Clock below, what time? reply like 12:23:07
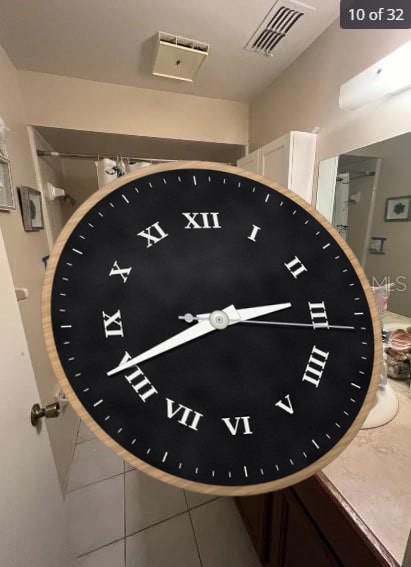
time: 2:41:16
